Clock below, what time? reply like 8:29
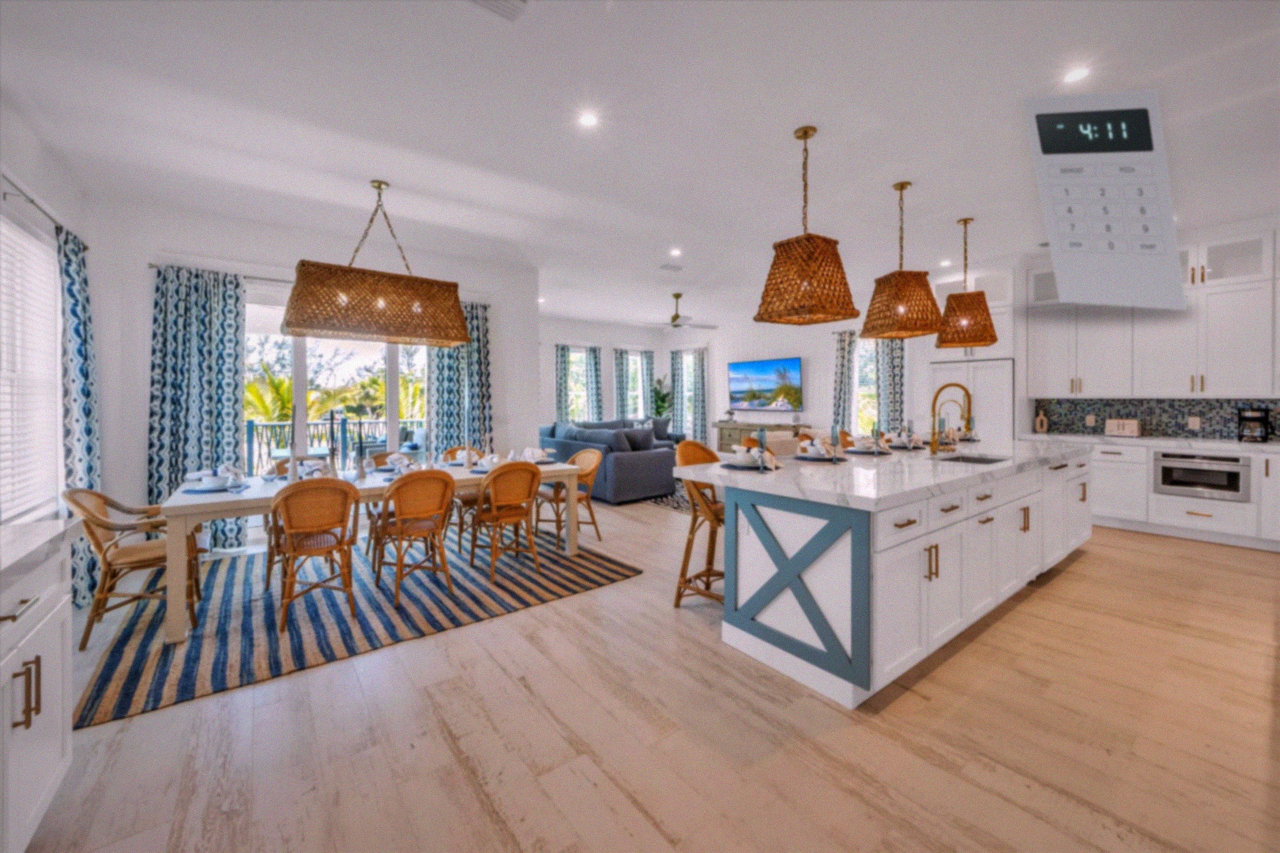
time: 4:11
